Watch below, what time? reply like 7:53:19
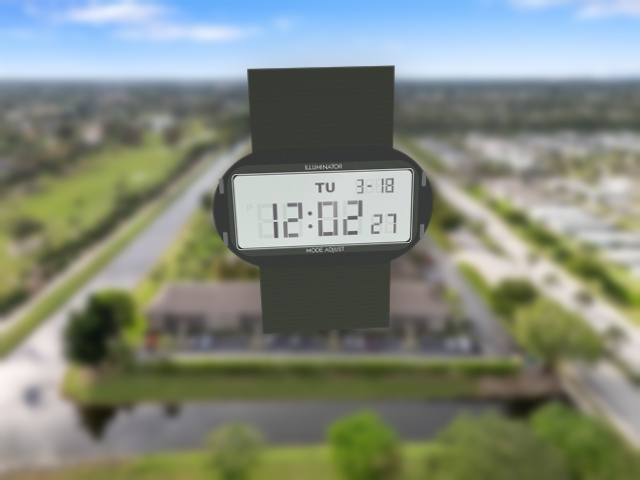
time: 12:02:27
